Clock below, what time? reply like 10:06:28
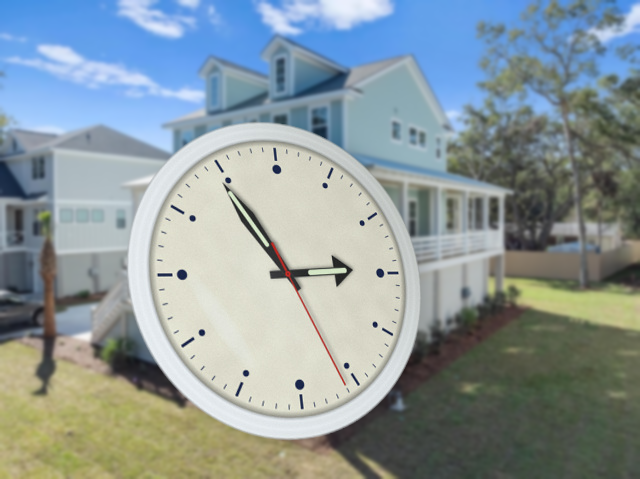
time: 2:54:26
